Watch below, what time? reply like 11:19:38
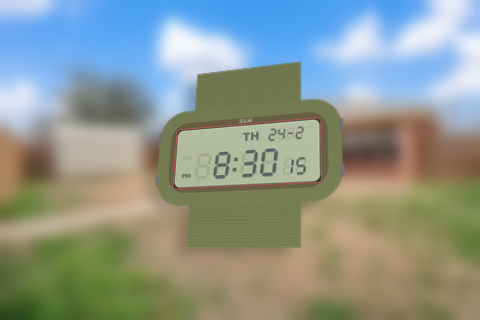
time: 8:30:15
